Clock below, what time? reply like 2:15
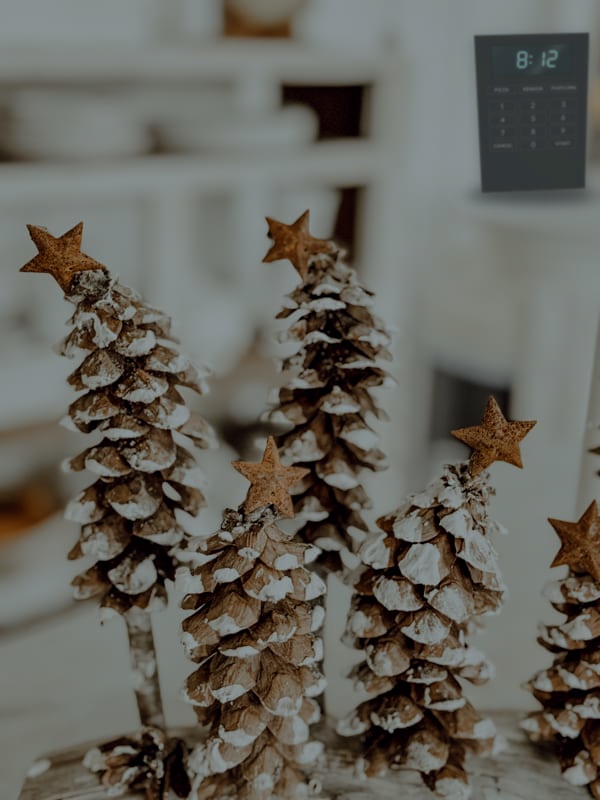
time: 8:12
